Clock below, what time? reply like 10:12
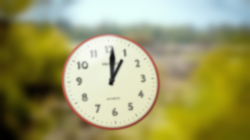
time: 1:01
